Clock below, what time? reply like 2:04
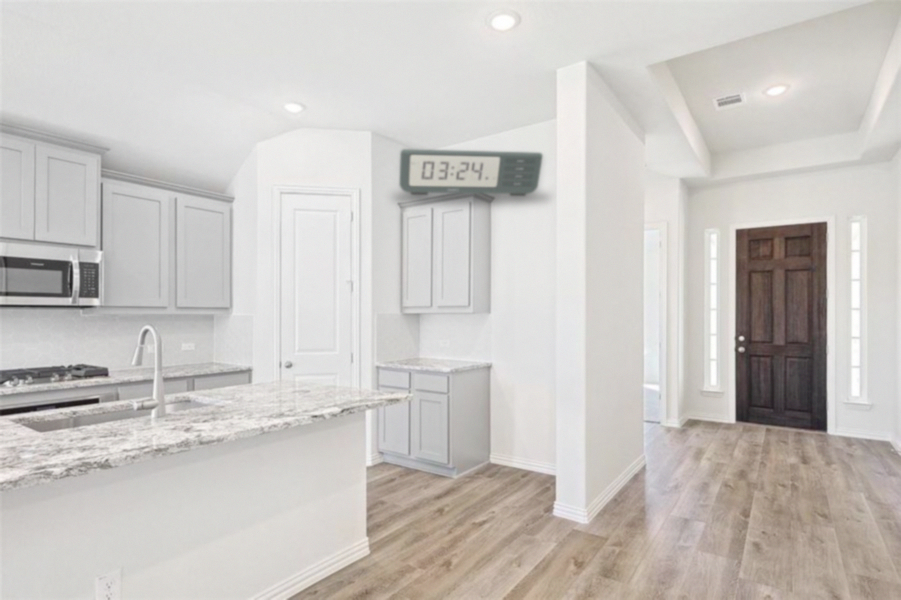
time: 3:24
